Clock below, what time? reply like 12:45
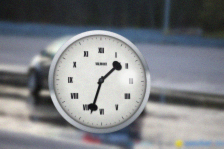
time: 1:33
